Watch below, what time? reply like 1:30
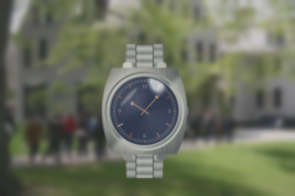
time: 10:07
